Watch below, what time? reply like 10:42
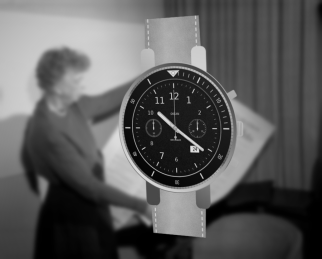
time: 10:21
